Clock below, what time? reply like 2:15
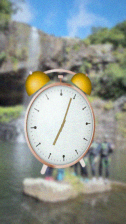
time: 7:04
